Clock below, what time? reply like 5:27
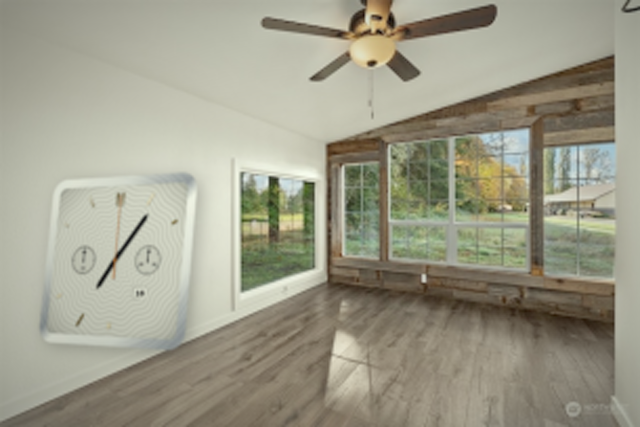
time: 7:06
